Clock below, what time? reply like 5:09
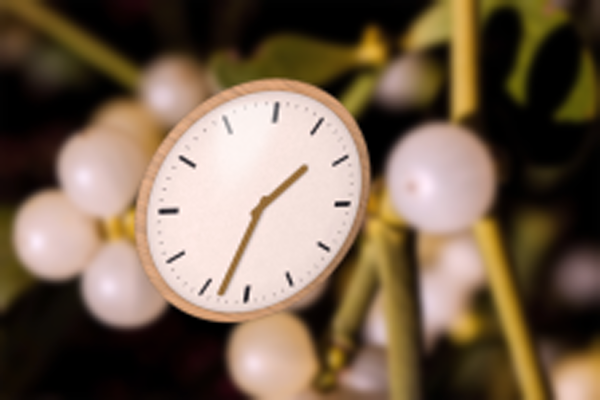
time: 1:33
